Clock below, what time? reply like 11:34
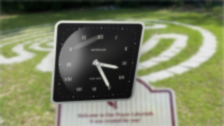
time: 3:25
